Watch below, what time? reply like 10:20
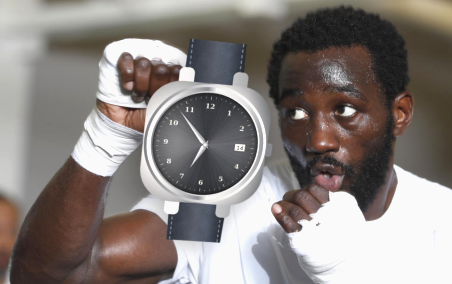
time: 6:53
